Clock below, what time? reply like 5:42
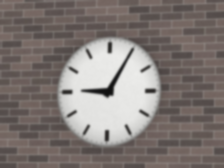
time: 9:05
